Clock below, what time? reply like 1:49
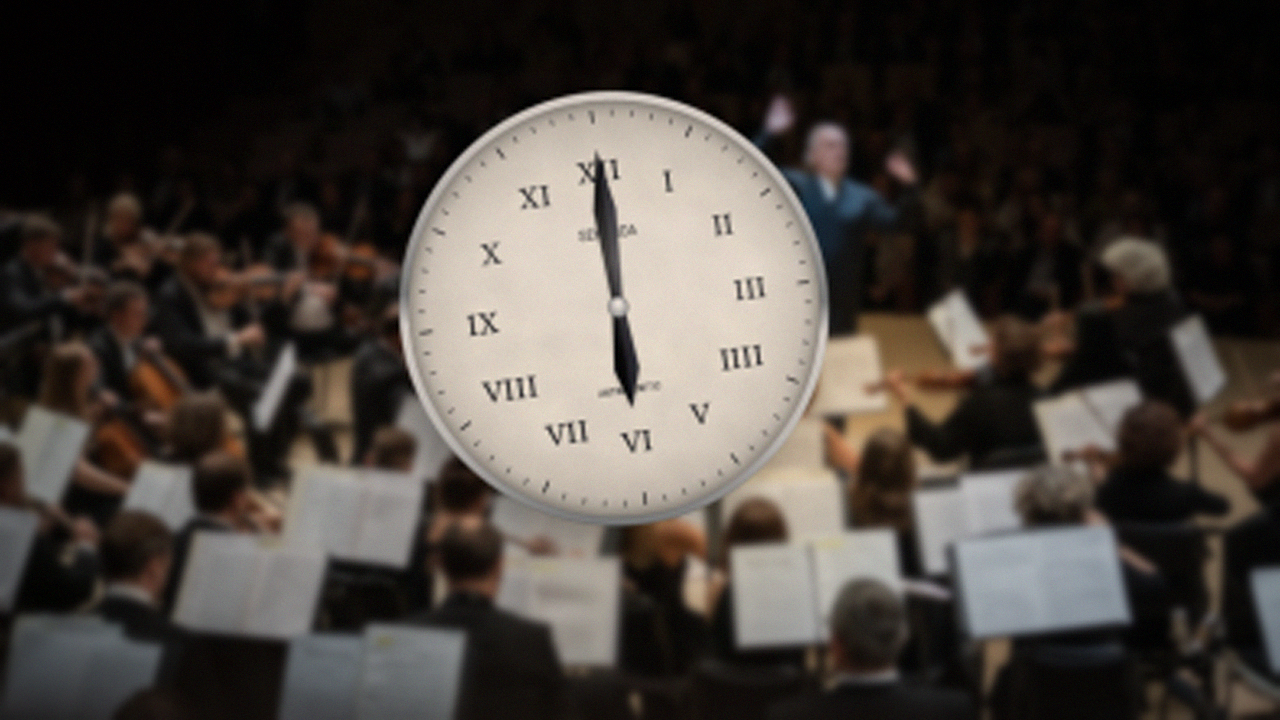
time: 6:00
